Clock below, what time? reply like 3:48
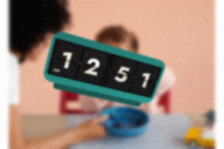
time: 12:51
